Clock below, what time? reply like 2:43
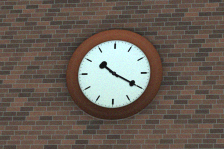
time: 10:20
